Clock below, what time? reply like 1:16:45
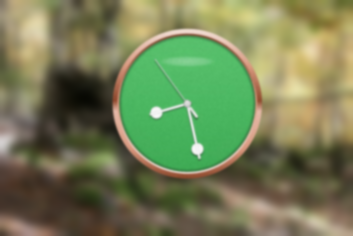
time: 8:27:54
